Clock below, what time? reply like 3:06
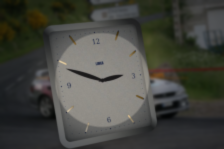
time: 2:49
